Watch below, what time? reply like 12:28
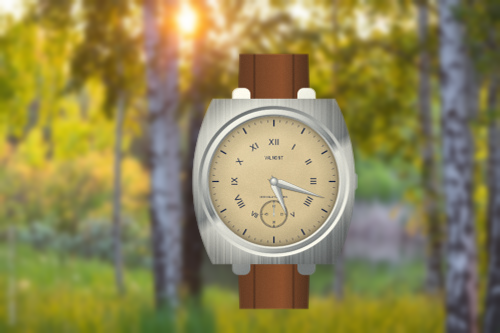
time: 5:18
